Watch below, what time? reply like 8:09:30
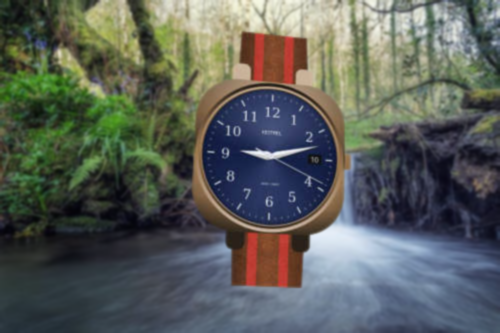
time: 9:12:19
